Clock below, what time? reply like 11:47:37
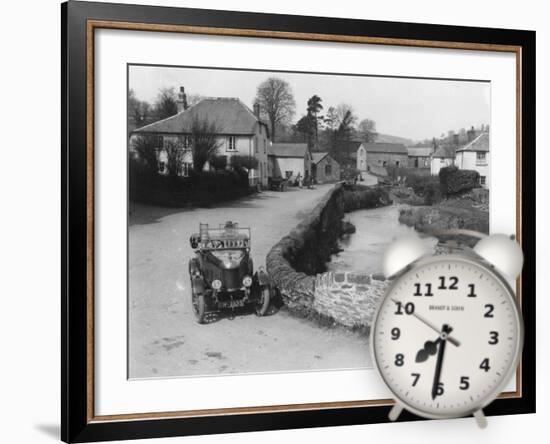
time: 7:30:50
